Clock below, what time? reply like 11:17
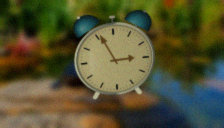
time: 2:56
